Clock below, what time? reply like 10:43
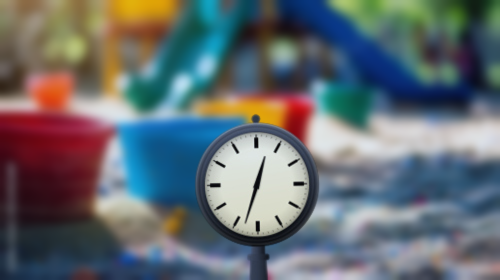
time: 12:33
